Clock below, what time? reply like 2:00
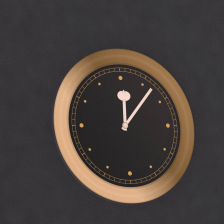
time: 12:07
